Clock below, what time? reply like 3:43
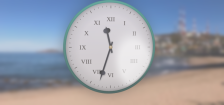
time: 11:33
